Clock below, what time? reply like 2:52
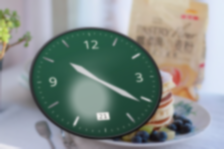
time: 10:21
